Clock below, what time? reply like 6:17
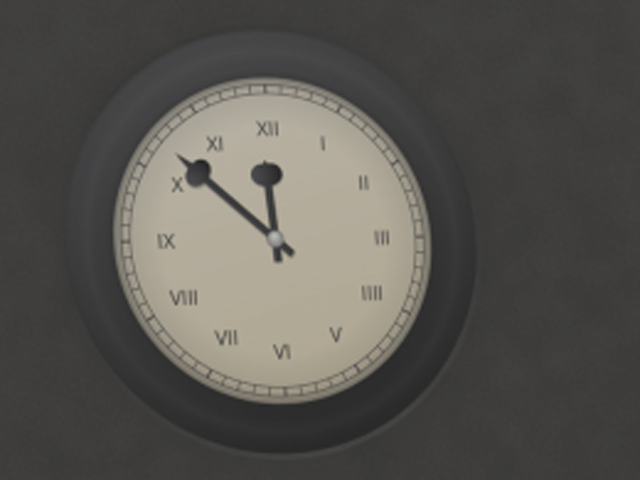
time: 11:52
